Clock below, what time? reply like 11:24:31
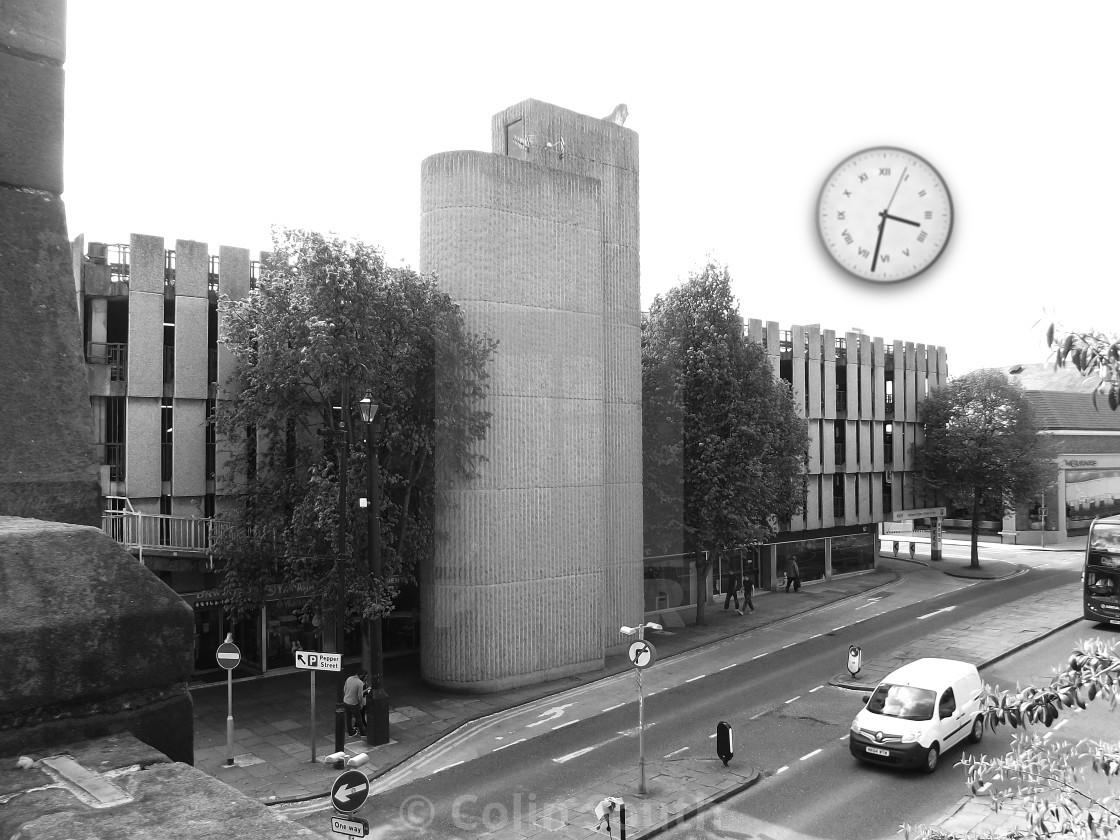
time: 3:32:04
